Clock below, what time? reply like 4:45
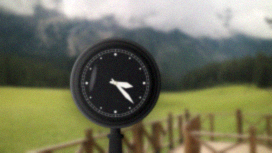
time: 3:23
